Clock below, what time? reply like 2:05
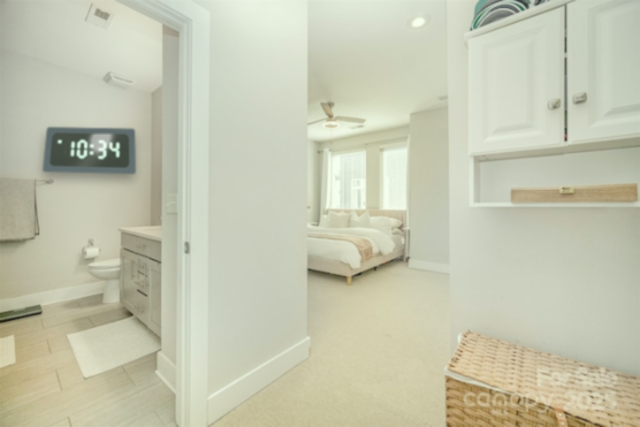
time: 10:34
